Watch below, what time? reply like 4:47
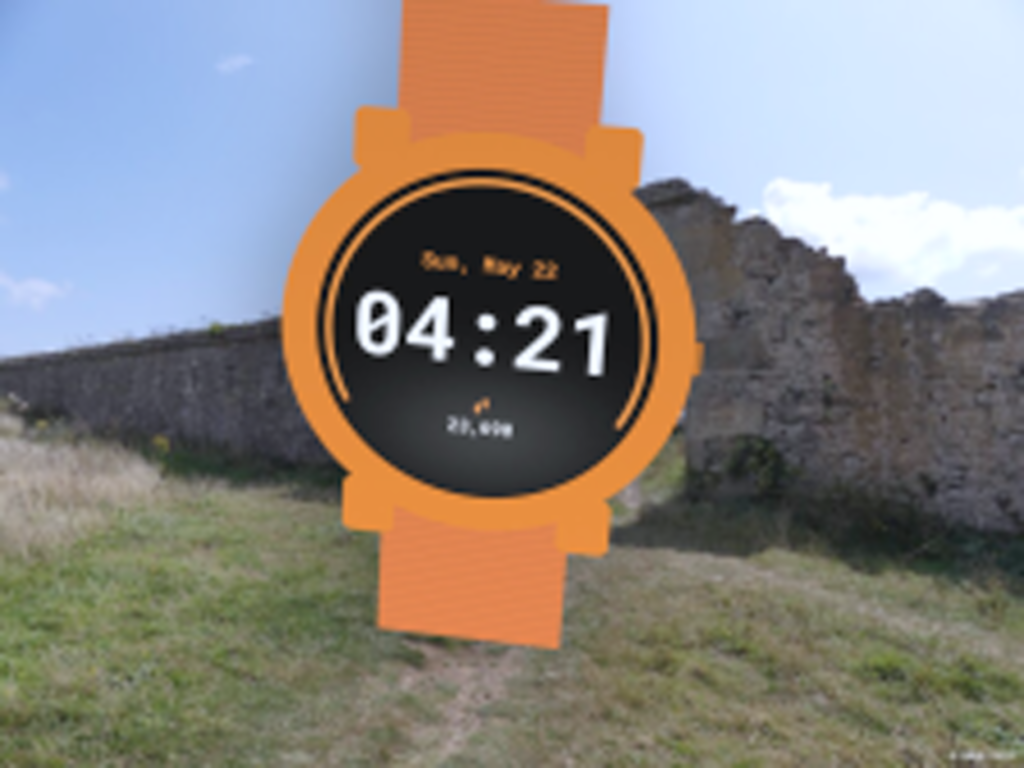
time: 4:21
